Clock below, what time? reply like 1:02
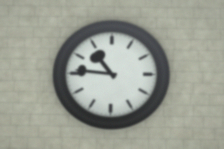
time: 10:46
